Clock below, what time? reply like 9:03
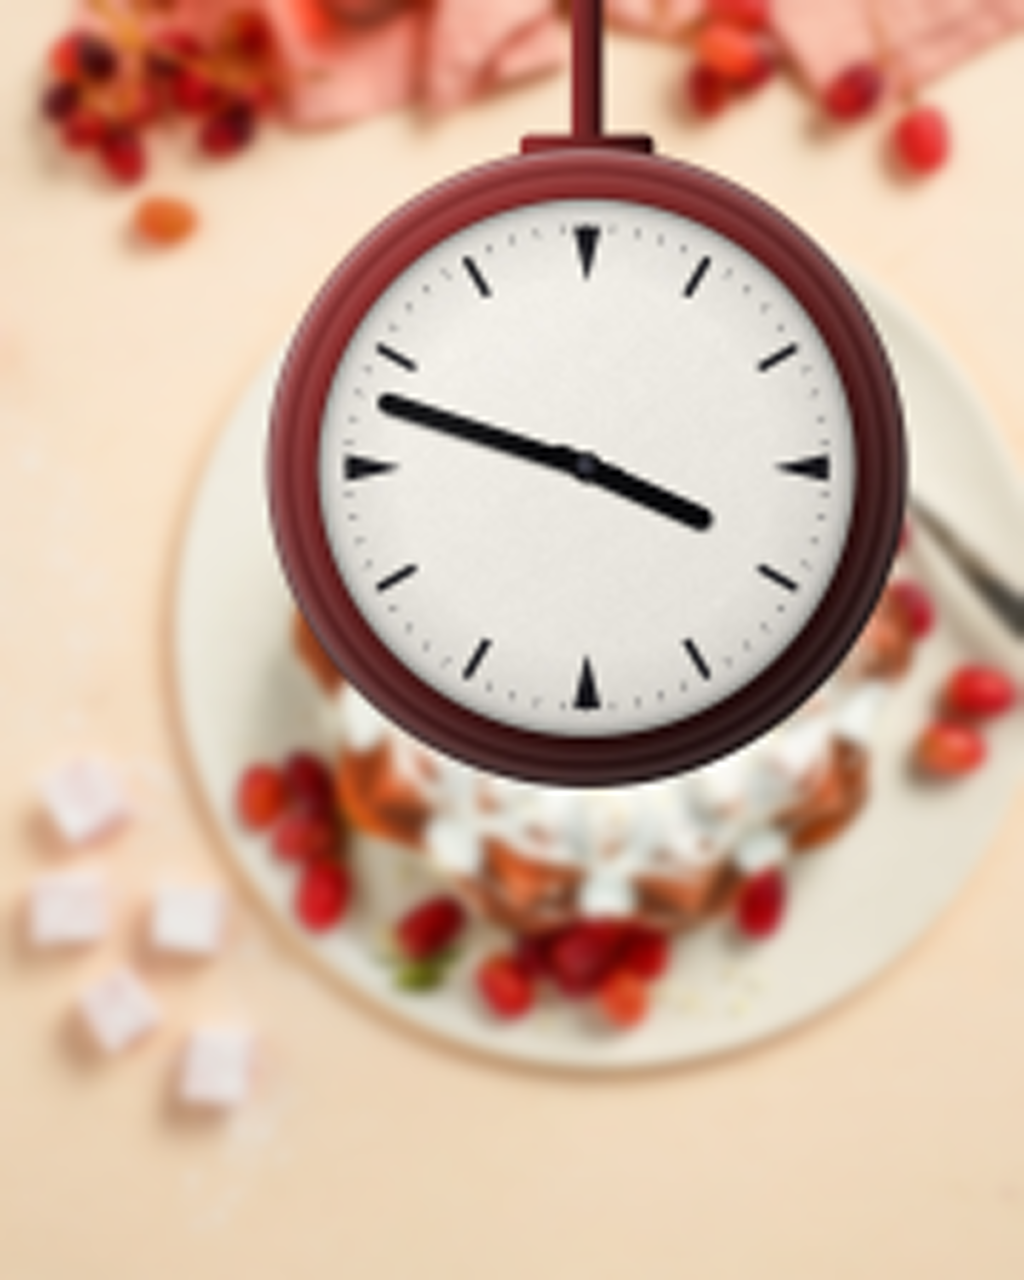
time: 3:48
